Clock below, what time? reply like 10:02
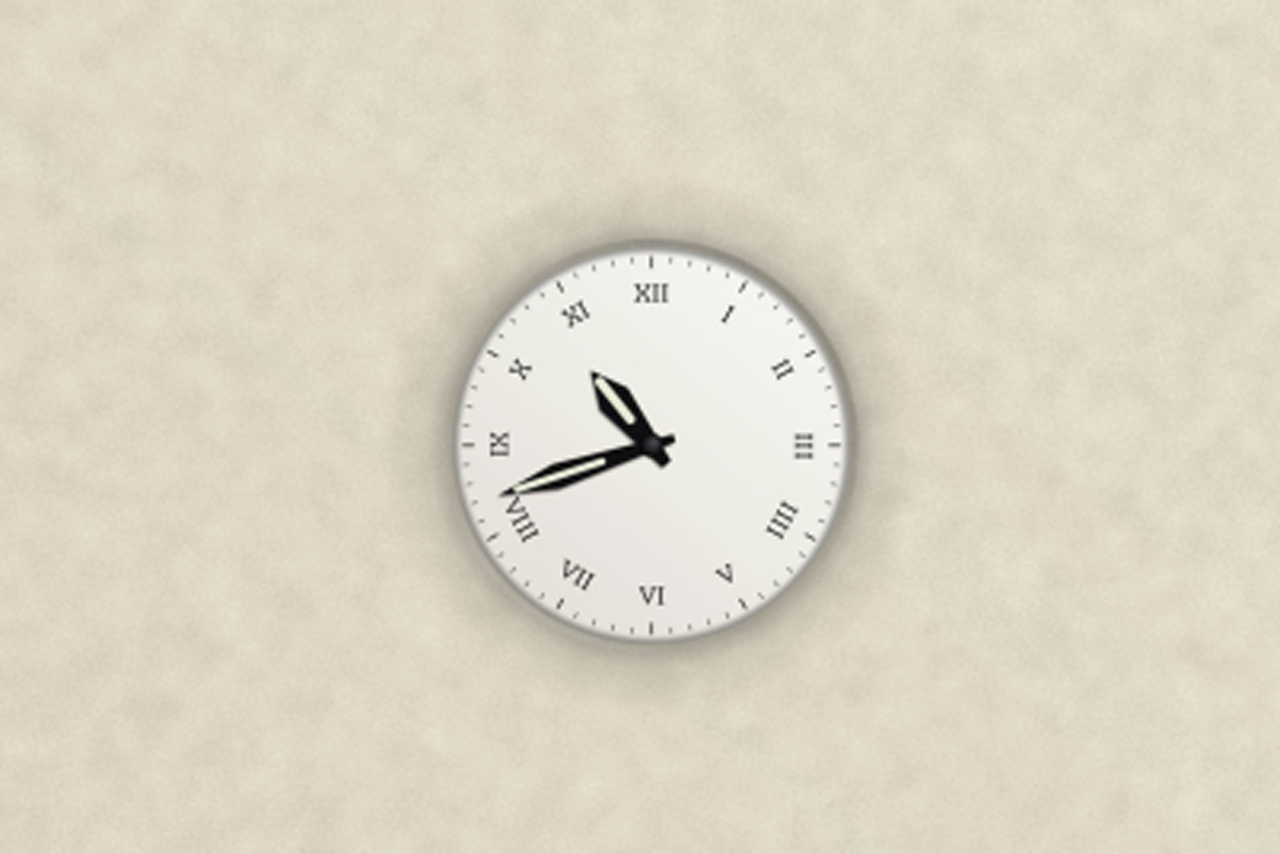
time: 10:42
